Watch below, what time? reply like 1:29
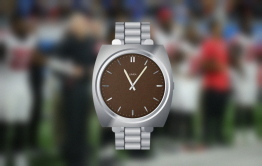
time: 11:06
